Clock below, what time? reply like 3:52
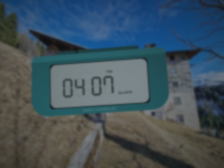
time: 4:07
